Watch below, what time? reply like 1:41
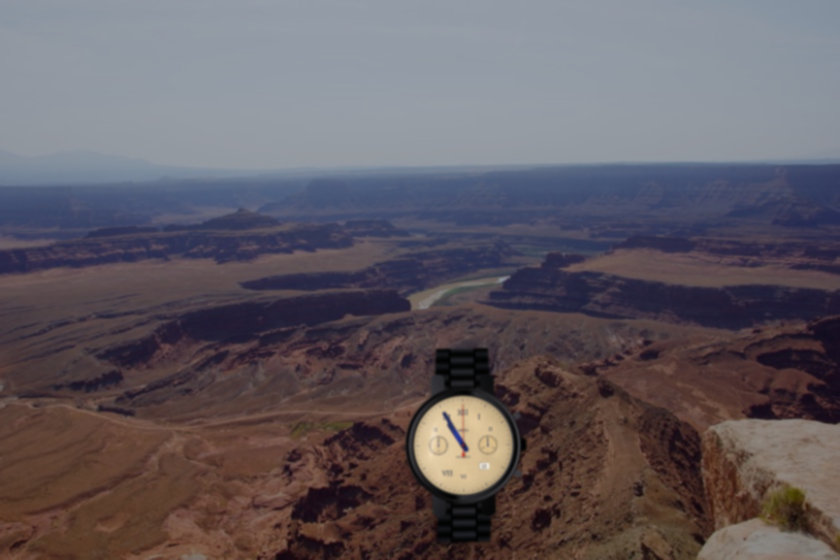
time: 10:55
